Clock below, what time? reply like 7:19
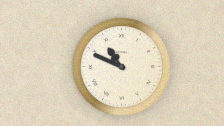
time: 10:49
